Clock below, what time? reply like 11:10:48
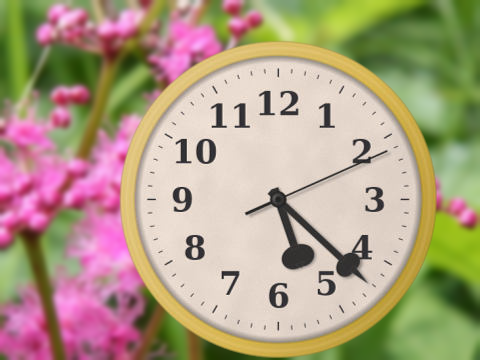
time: 5:22:11
